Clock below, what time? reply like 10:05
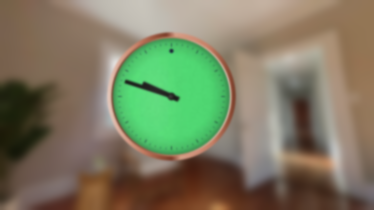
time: 9:48
